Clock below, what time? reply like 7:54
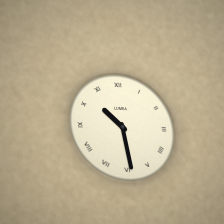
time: 10:29
